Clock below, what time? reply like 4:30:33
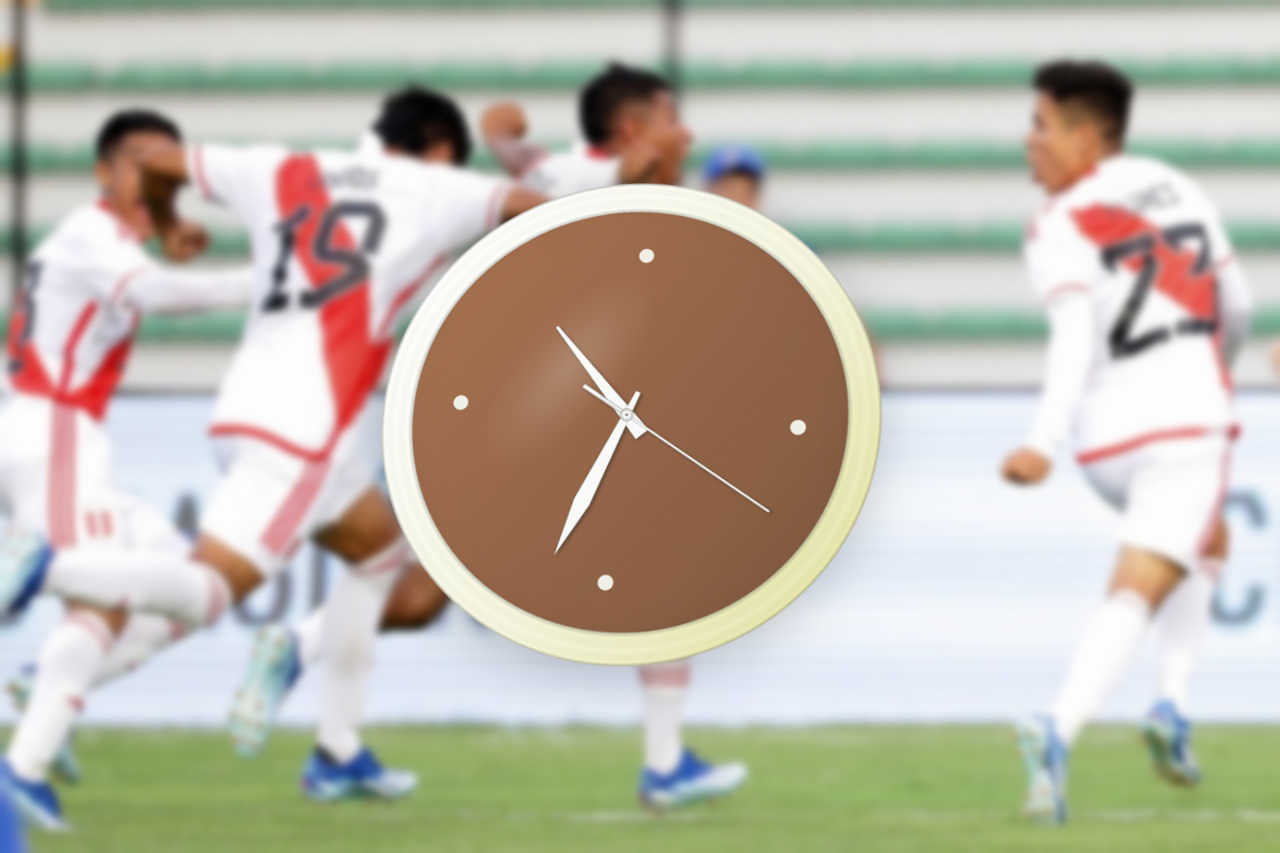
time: 10:33:20
